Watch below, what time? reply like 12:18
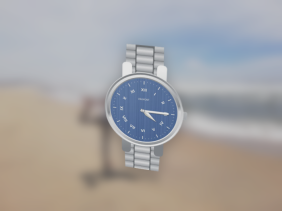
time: 4:15
